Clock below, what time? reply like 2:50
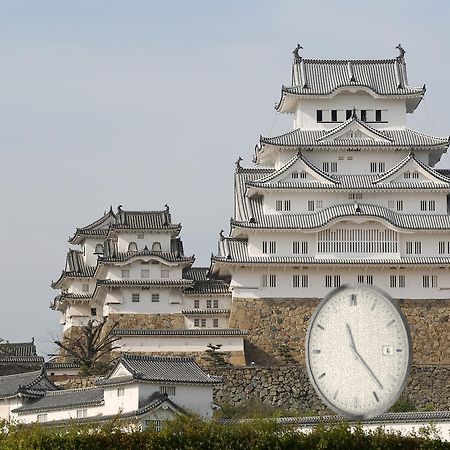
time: 11:23
